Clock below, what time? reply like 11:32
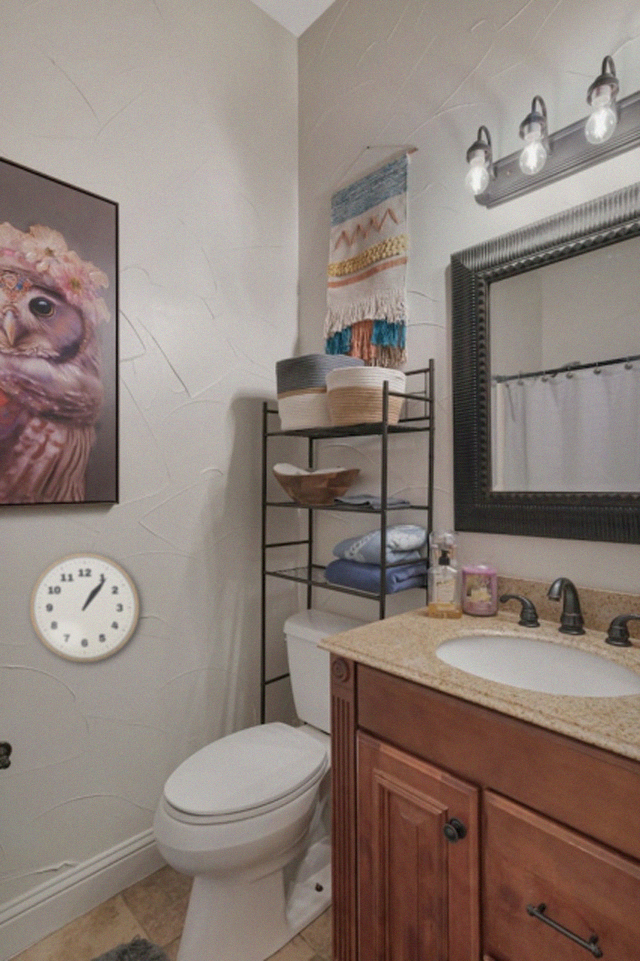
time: 1:06
